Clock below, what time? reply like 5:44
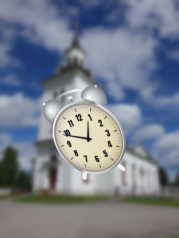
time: 12:49
